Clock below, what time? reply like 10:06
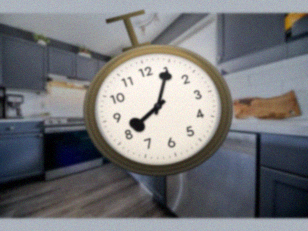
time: 8:05
